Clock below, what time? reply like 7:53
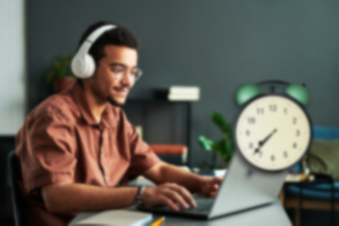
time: 7:37
